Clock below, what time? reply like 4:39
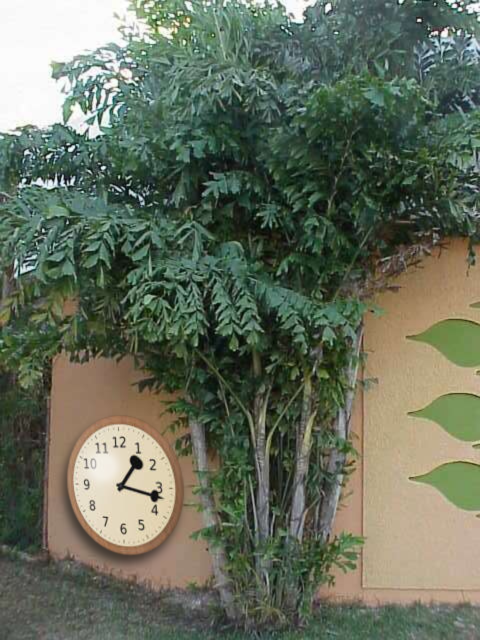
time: 1:17
